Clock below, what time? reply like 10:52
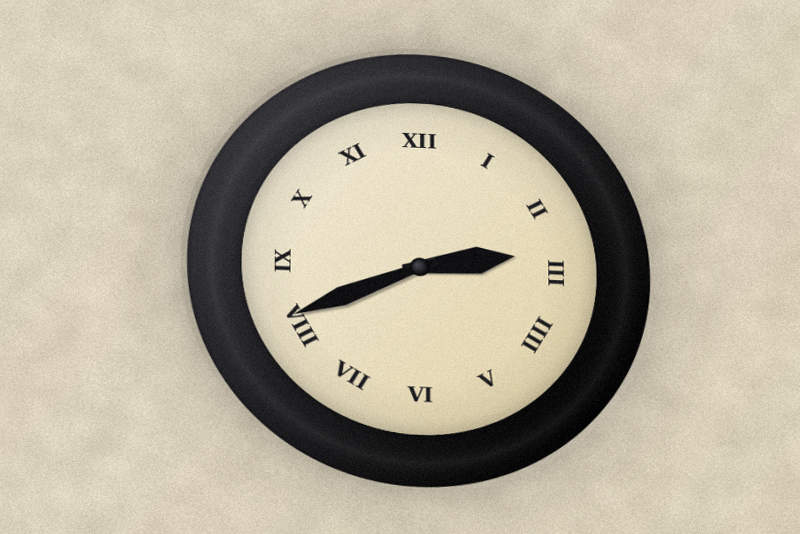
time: 2:41
